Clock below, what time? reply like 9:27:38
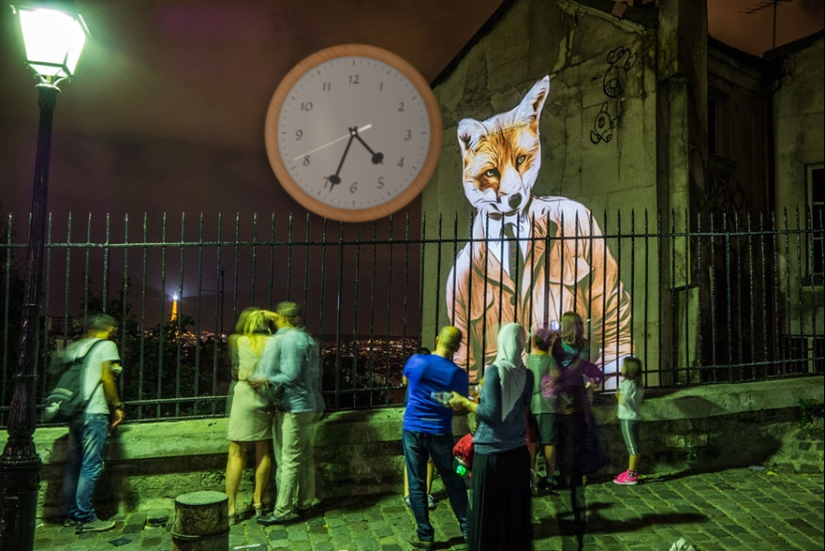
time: 4:33:41
